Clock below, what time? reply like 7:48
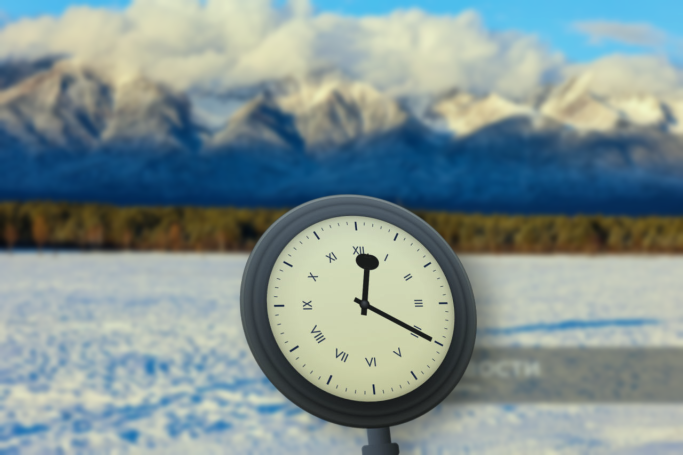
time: 12:20
